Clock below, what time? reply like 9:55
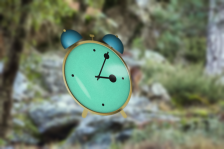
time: 3:05
